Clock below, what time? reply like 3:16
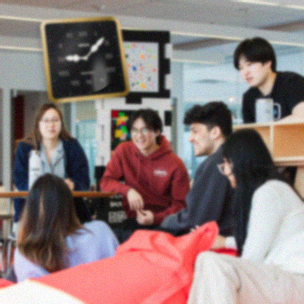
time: 9:08
